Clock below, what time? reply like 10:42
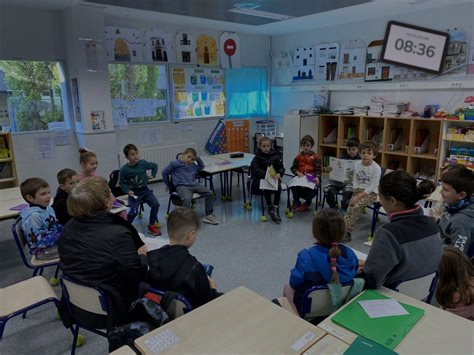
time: 8:36
